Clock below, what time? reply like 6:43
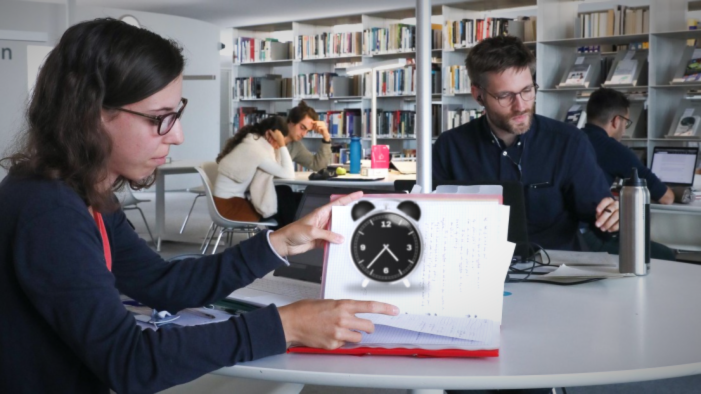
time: 4:37
